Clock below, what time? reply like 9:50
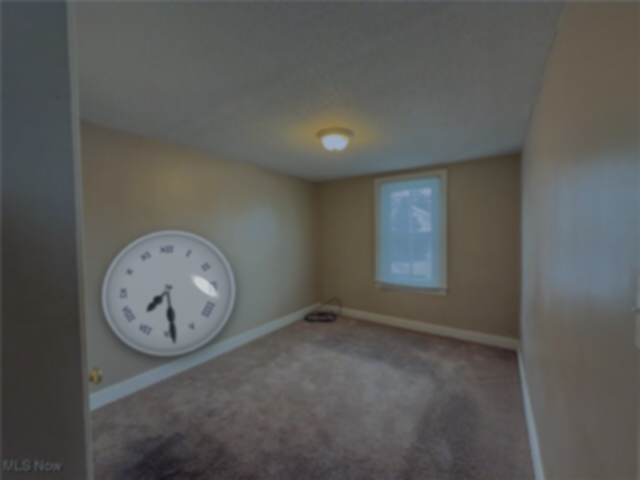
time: 7:29
